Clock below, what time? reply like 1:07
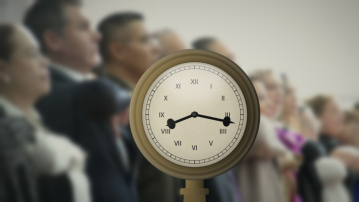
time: 8:17
